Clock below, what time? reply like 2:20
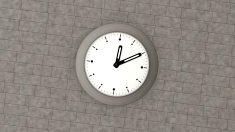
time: 12:10
